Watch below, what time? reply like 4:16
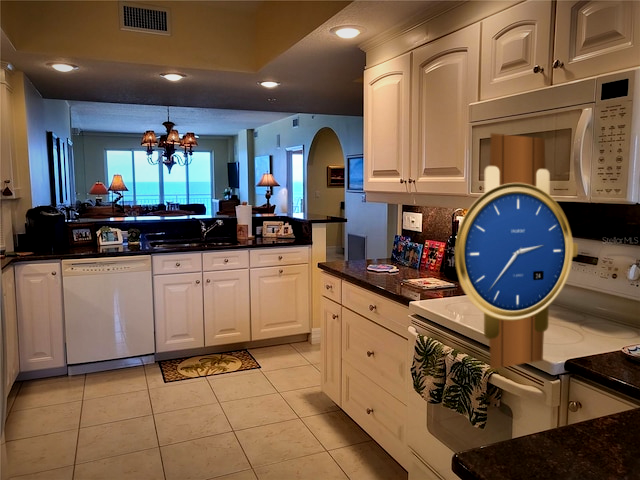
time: 2:37
